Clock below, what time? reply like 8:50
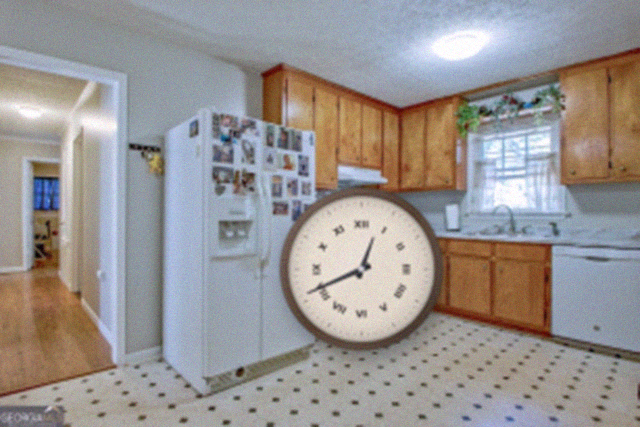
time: 12:41
